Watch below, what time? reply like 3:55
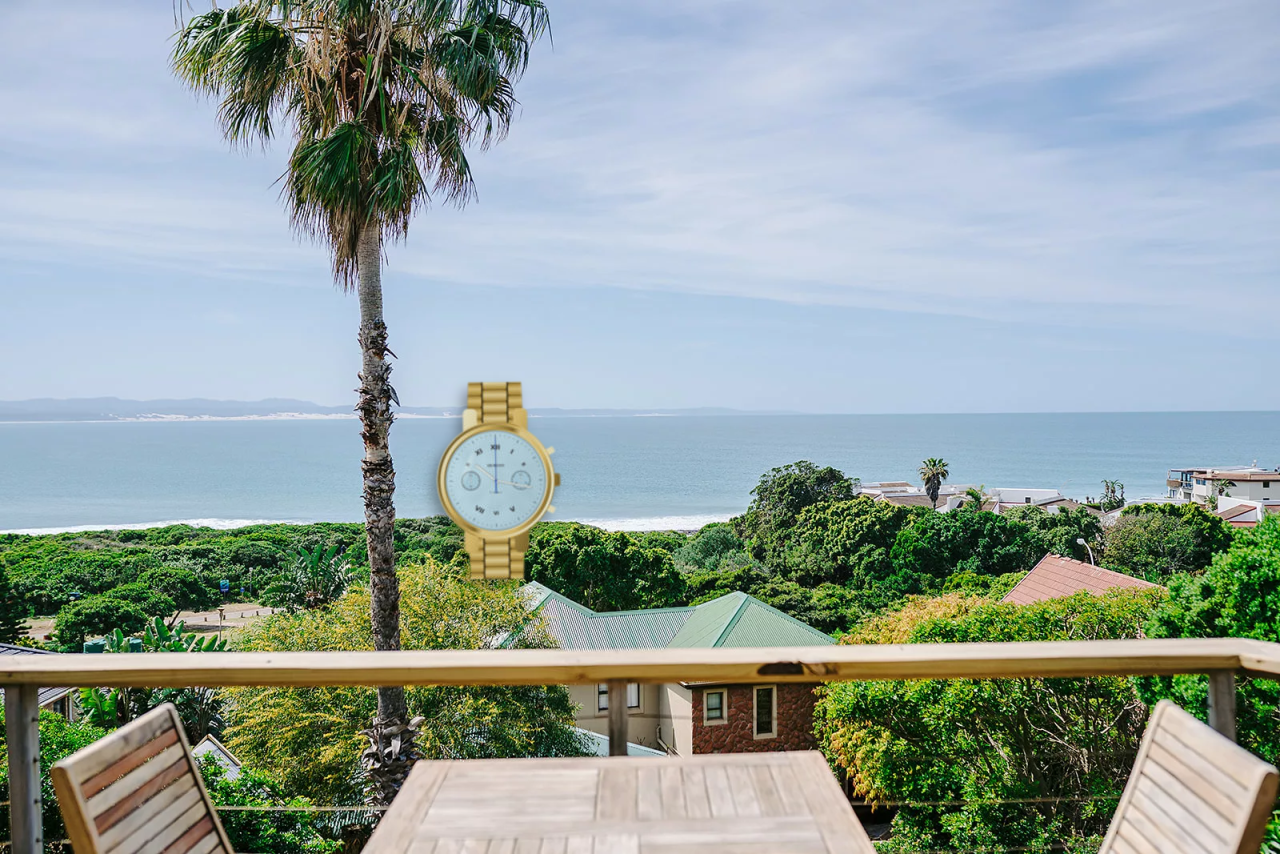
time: 10:17
